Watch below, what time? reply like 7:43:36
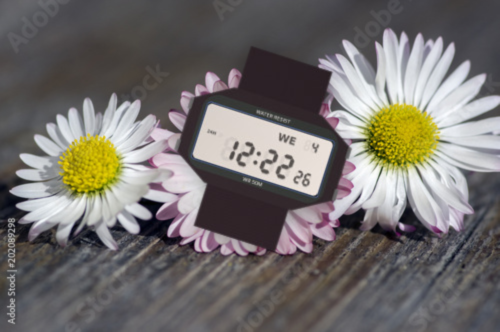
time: 12:22:26
